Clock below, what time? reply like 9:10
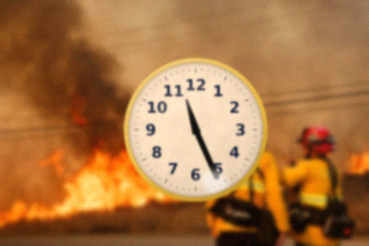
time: 11:26
